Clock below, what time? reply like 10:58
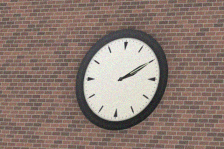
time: 2:10
